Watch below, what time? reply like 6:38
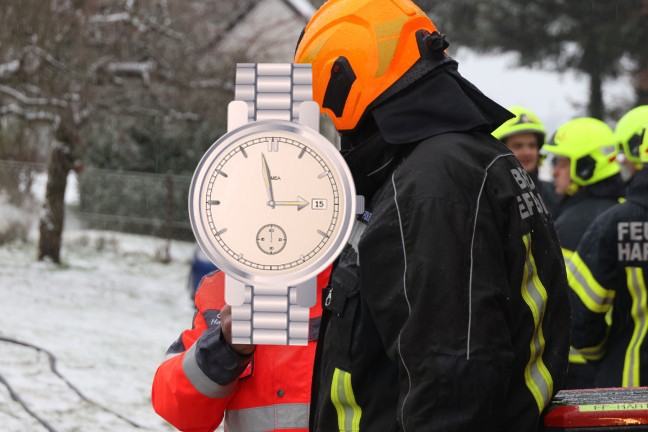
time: 2:58
